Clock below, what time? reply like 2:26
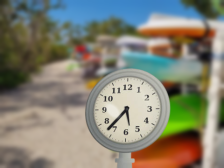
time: 5:37
